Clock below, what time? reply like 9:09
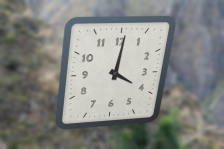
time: 4:01
